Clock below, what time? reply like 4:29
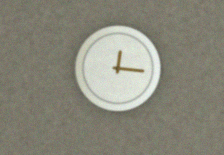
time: 12:16
